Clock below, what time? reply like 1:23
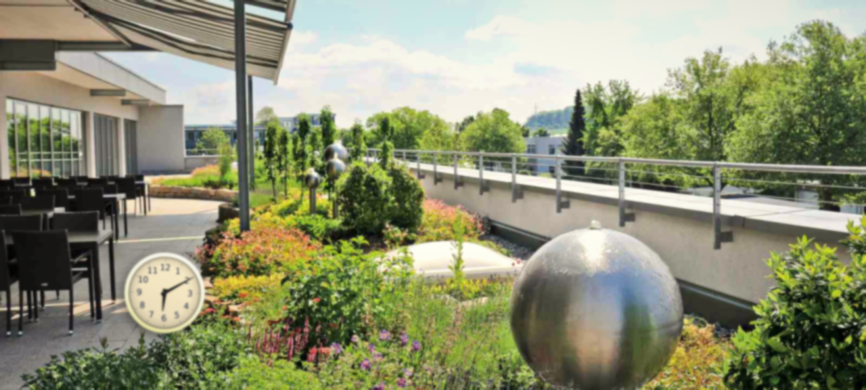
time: 6:10
